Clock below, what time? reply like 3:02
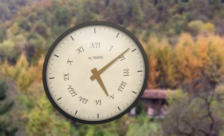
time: 5:09
